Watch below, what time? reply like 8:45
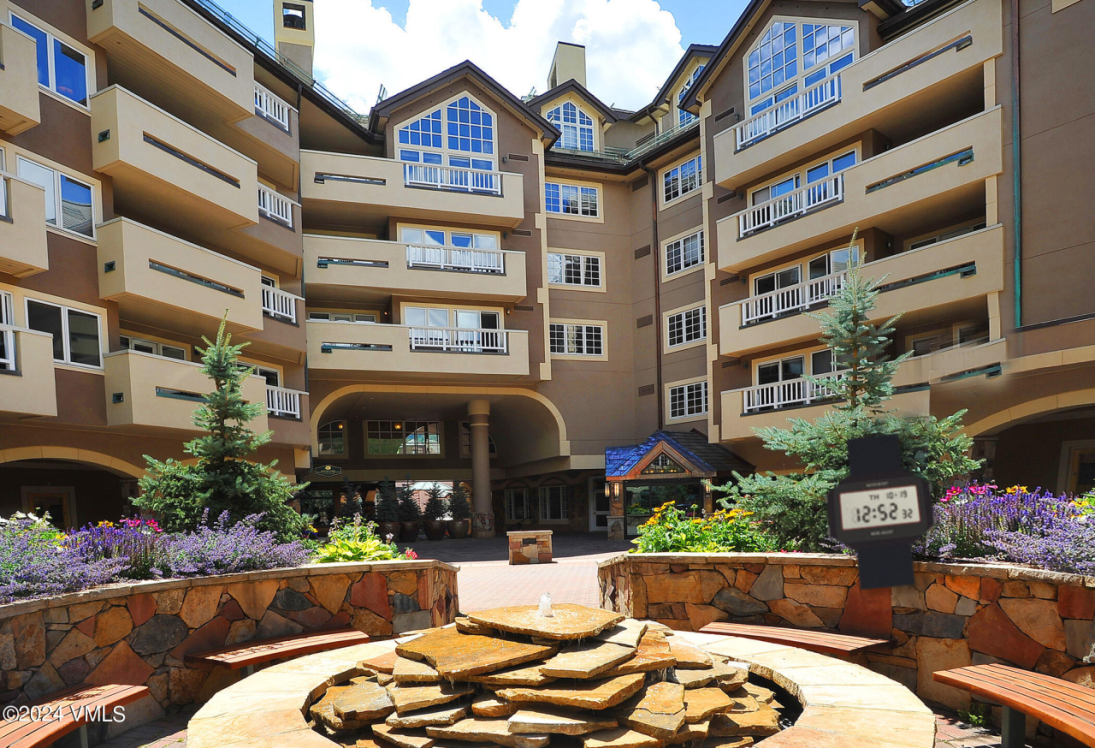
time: 12:52
